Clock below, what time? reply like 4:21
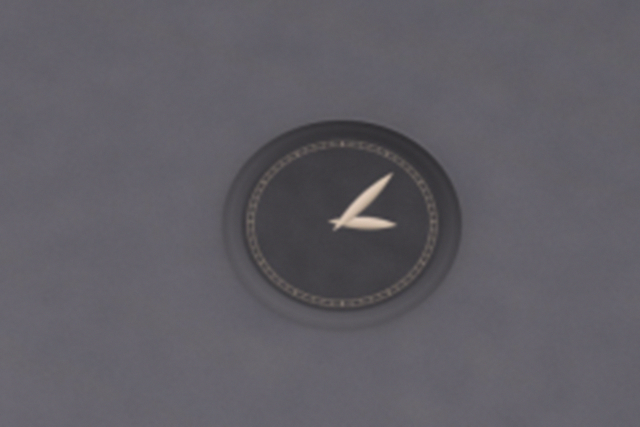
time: 3:07
